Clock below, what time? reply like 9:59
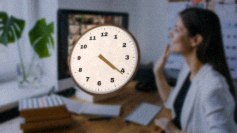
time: 4:21
